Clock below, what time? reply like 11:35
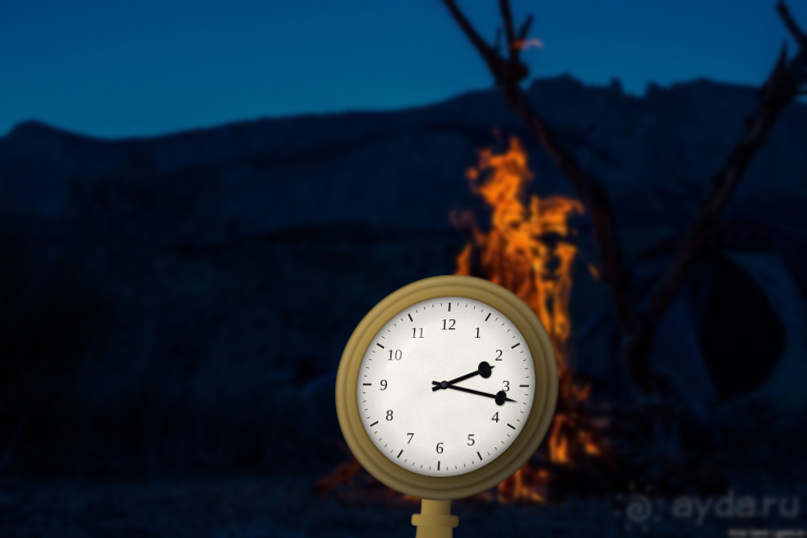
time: 2:17
